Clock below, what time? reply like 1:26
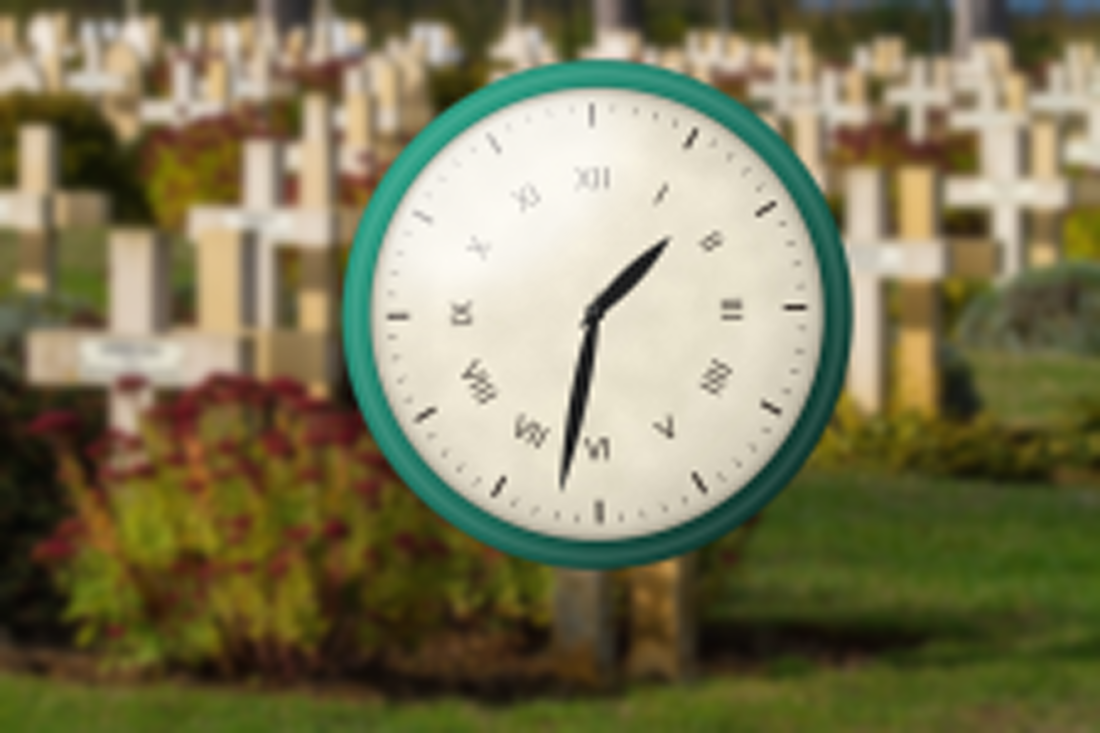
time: 1:32
